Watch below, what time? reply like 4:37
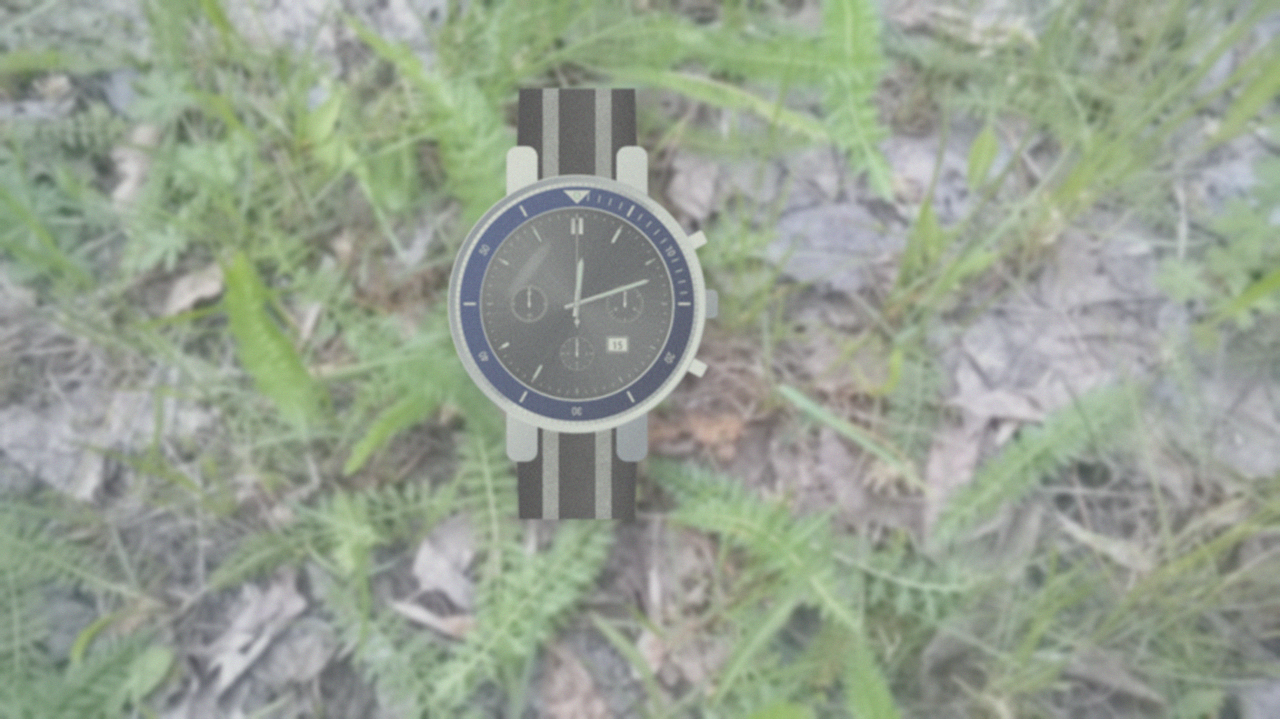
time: 12:12
